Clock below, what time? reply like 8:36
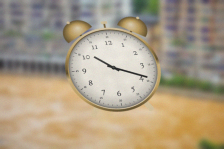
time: 10:19
